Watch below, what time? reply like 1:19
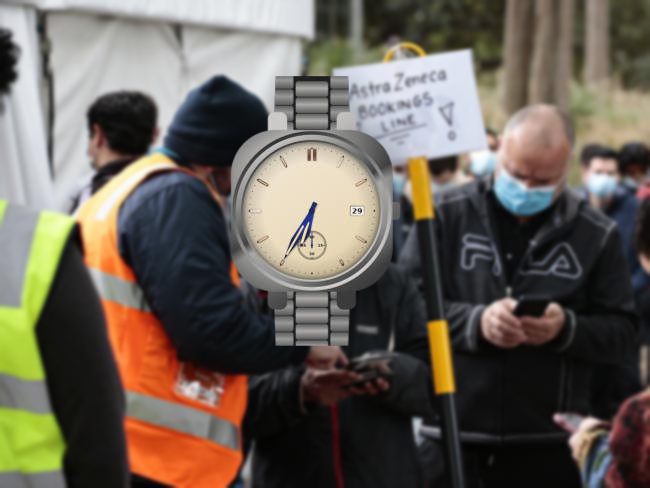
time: 6:35
